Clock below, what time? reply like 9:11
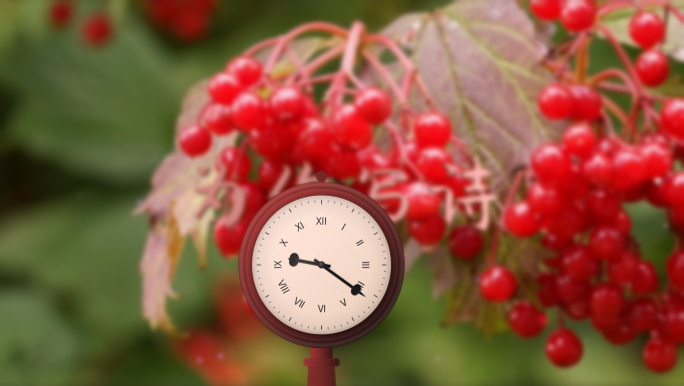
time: 9:21
